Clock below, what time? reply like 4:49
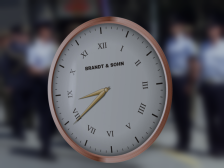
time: 8:39
